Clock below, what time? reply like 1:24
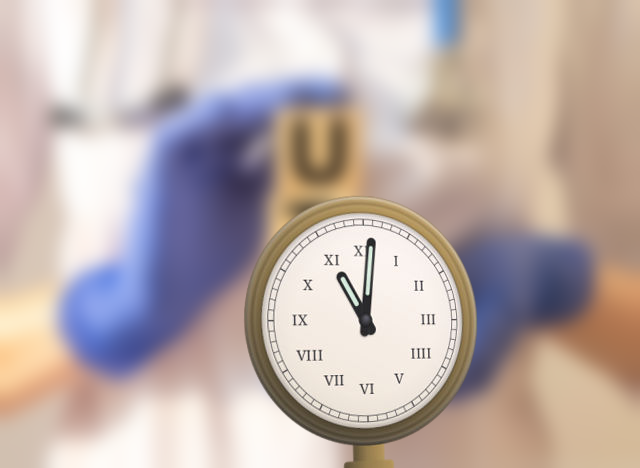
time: 11:01
